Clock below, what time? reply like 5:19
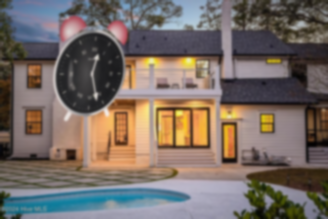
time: 12:27
